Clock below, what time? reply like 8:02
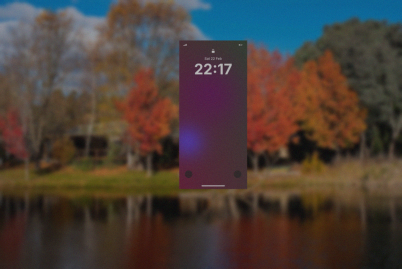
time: 22:17
